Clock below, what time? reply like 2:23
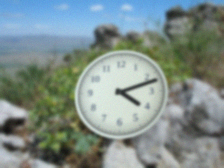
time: 4:12
